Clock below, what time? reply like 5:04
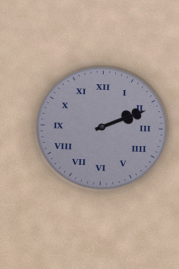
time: 2:11
